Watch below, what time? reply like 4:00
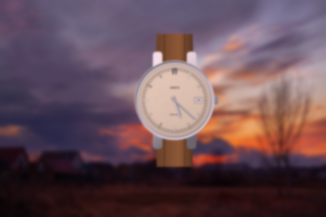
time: 5:22
